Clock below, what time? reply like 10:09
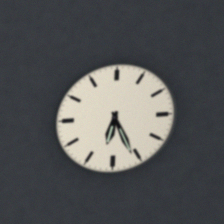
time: 6:26
